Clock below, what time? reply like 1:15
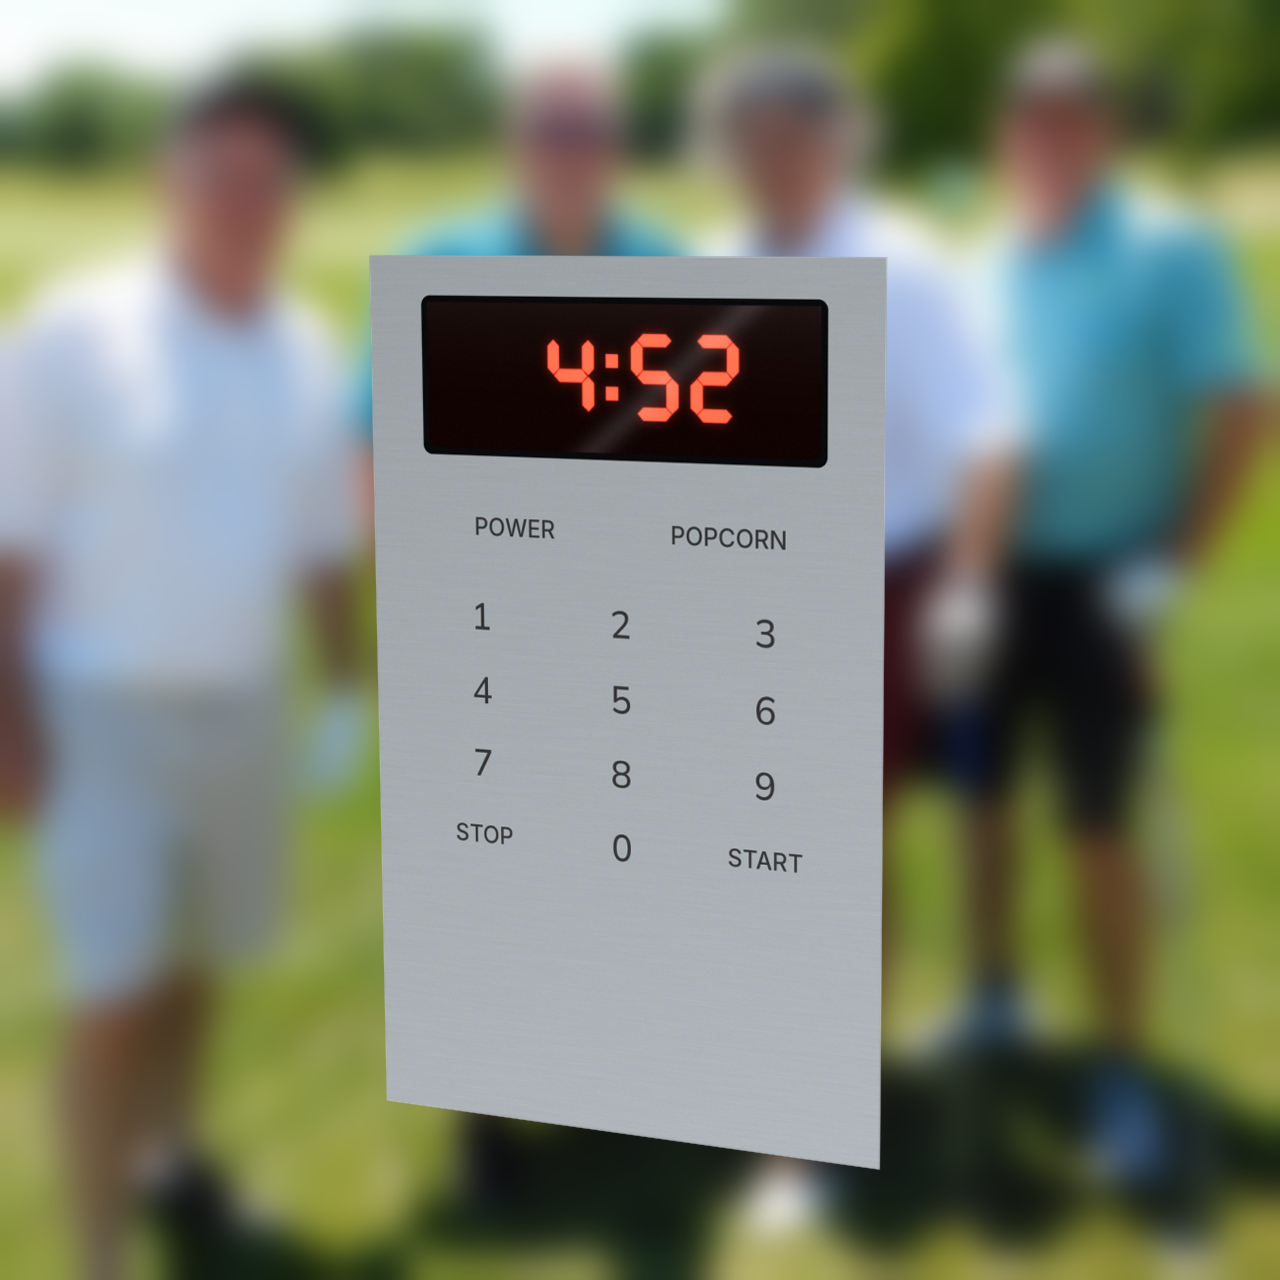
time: 4:52
